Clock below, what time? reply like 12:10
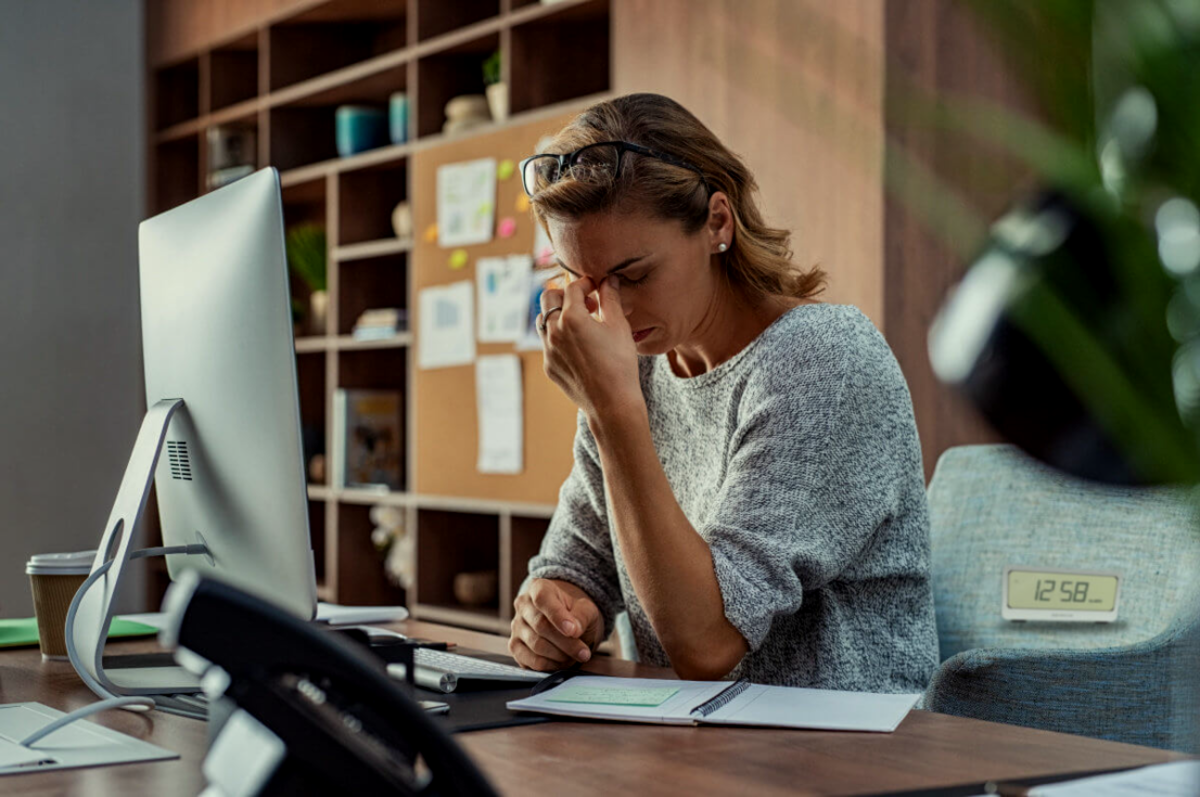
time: 12:58
